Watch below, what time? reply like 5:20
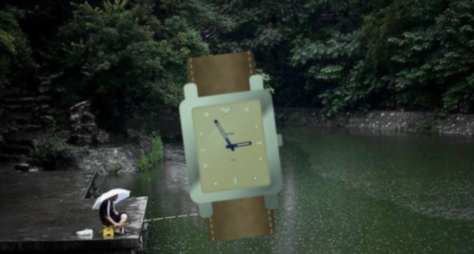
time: 2:56
